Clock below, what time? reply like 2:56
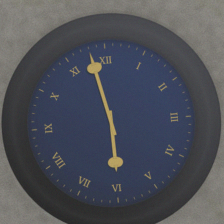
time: 5:58
